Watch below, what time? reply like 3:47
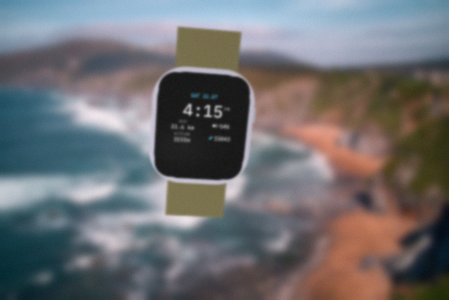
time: 4:15
